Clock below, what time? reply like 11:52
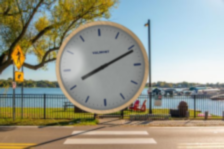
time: 8:11
